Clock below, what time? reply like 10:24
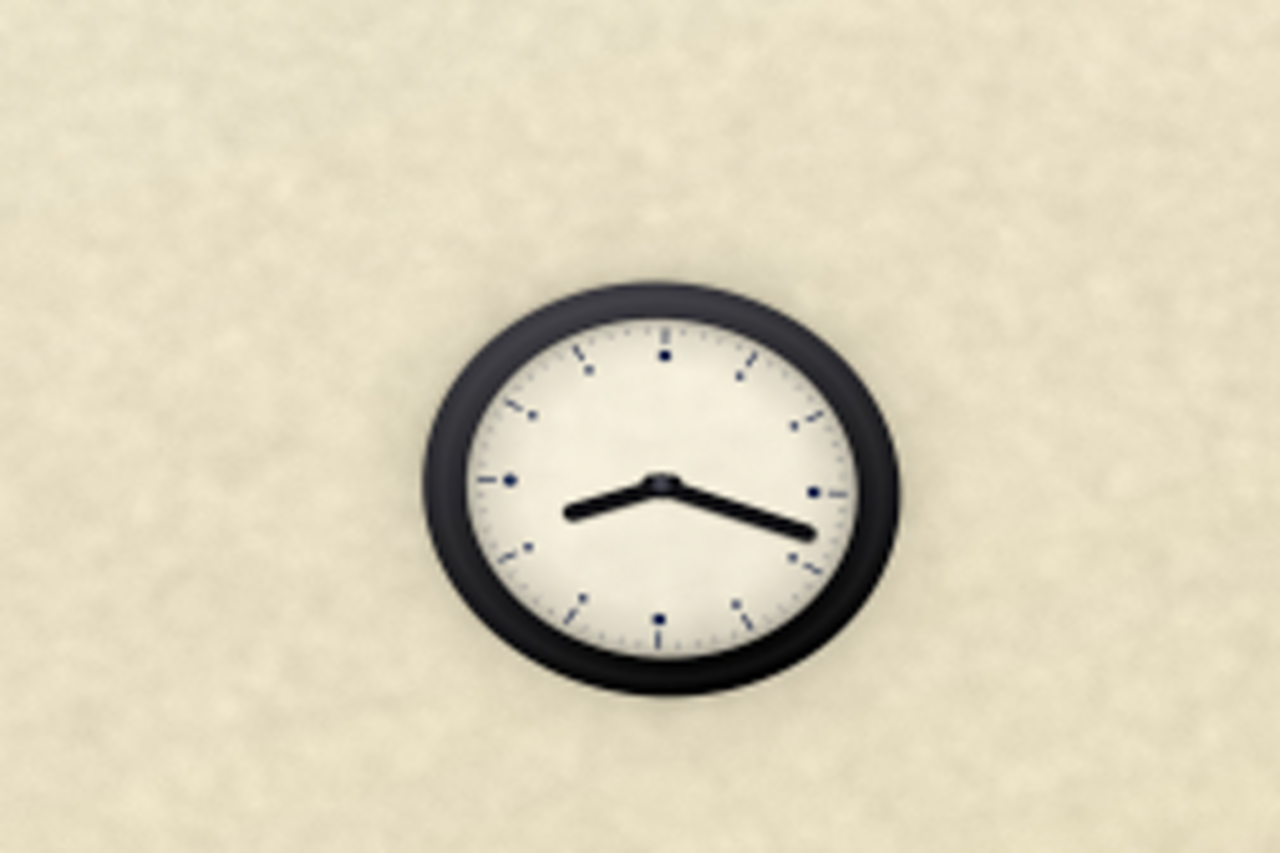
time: 8:18
